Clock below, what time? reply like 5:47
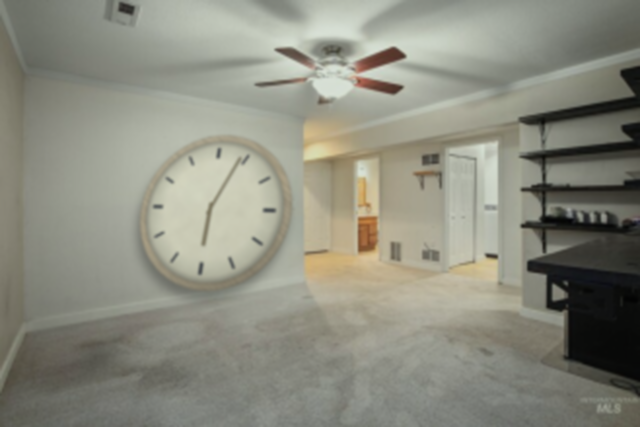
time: 6:04
